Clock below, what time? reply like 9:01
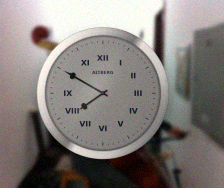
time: 7:50
